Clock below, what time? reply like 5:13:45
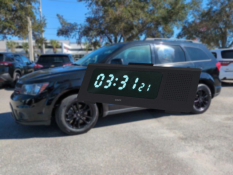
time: 3:31:21
